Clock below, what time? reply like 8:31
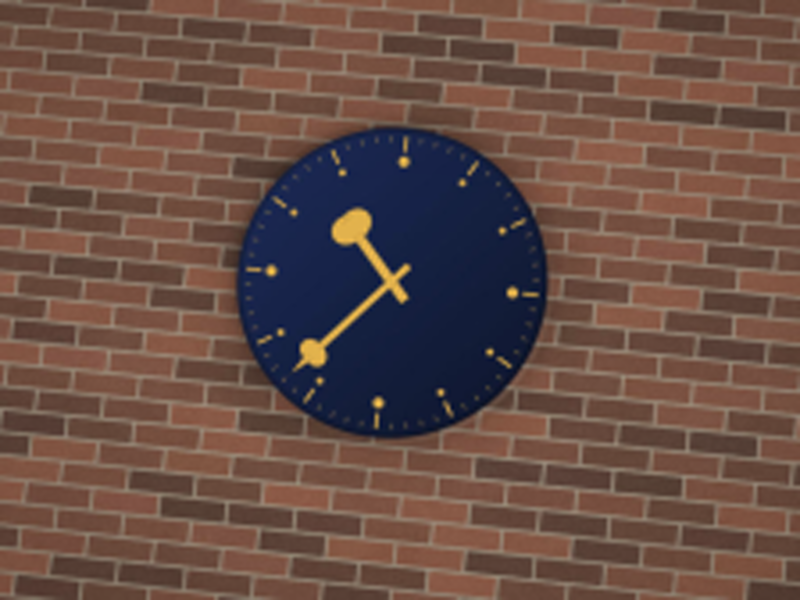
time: 10:37
